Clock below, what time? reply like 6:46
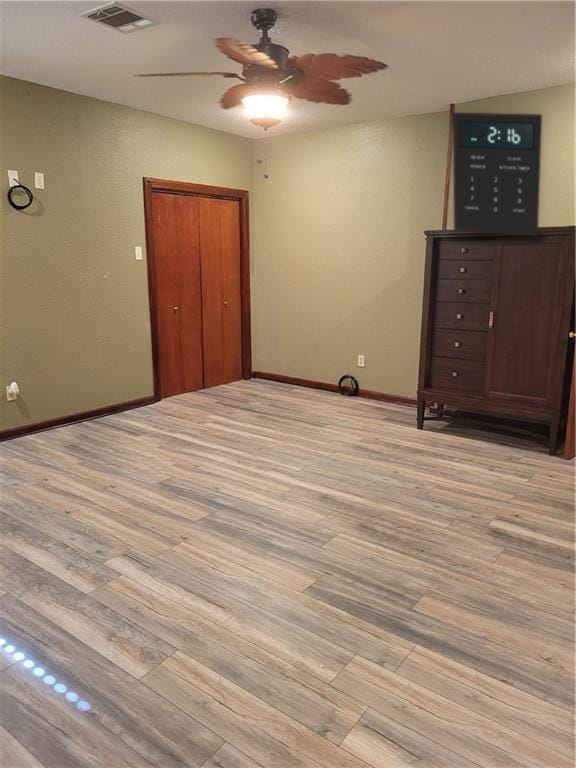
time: 2:16
